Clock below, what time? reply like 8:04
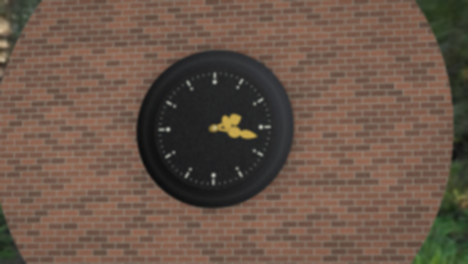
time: 2:17
